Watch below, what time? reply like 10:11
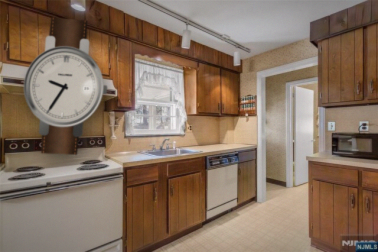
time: 9:35
